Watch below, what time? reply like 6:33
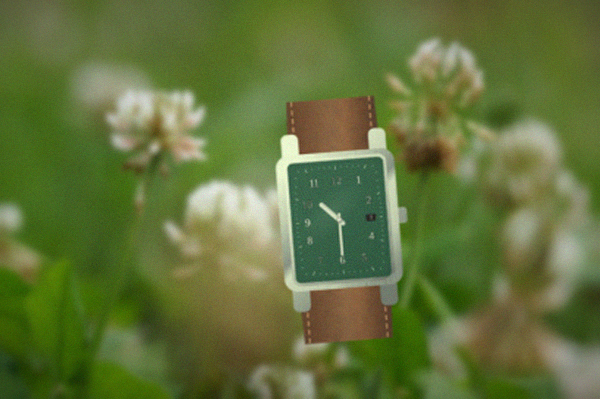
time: 10:30
